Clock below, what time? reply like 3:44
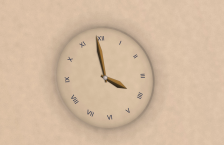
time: 3:59
